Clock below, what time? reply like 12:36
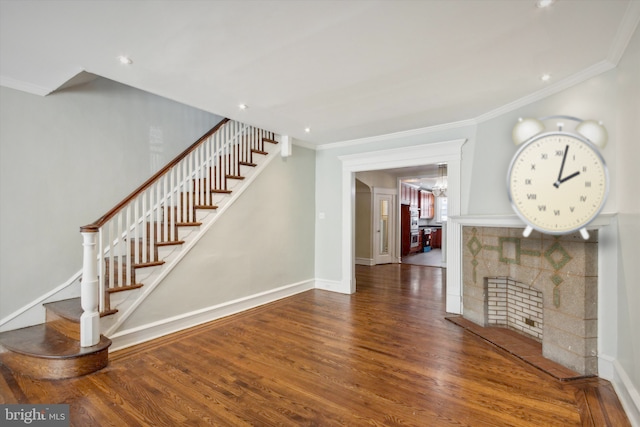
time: 2:02
